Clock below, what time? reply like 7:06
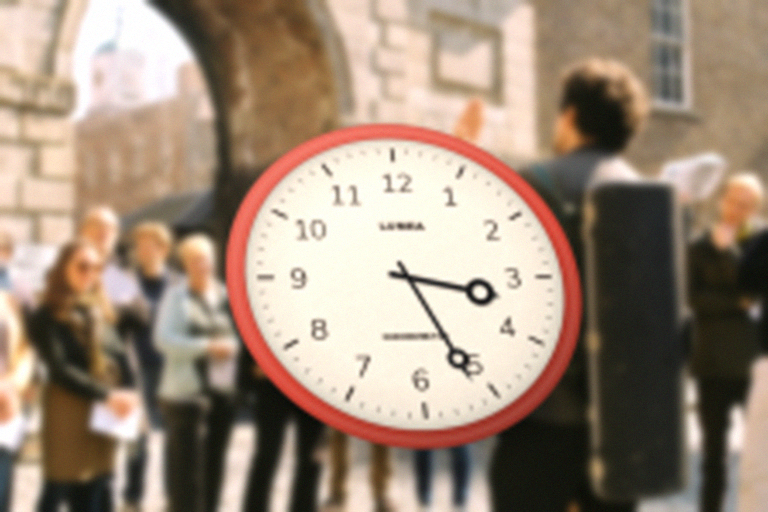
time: 3:26
